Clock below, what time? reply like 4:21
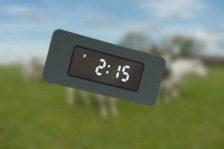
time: 2:15
